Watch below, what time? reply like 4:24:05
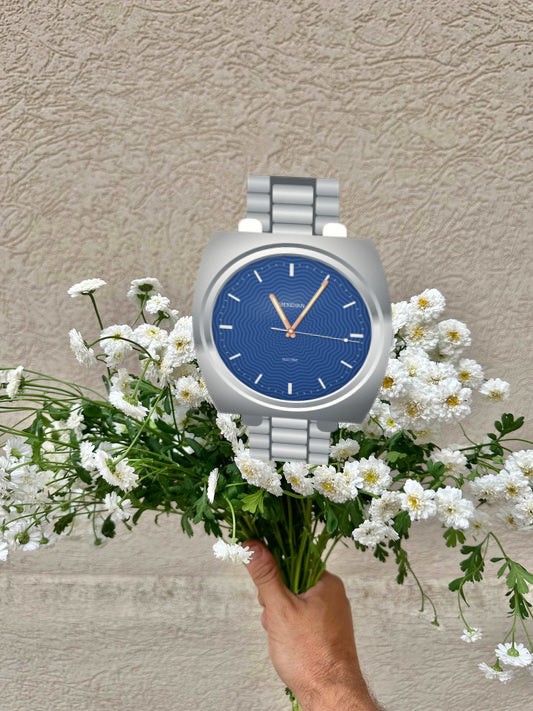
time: 11:05:16
